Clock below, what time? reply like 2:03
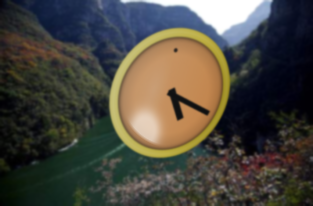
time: 5:20
